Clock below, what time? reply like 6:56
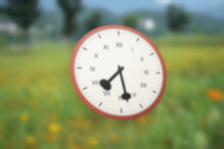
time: 7:28
